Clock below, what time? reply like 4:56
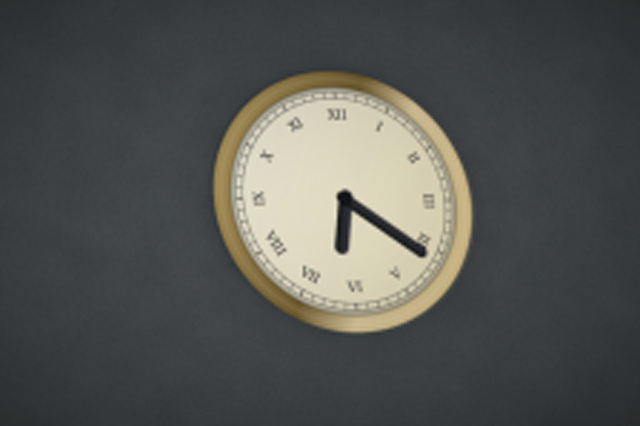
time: 6:21
